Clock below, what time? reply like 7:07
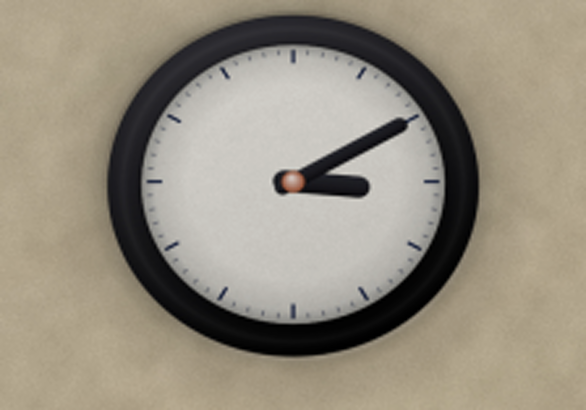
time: 3:10
